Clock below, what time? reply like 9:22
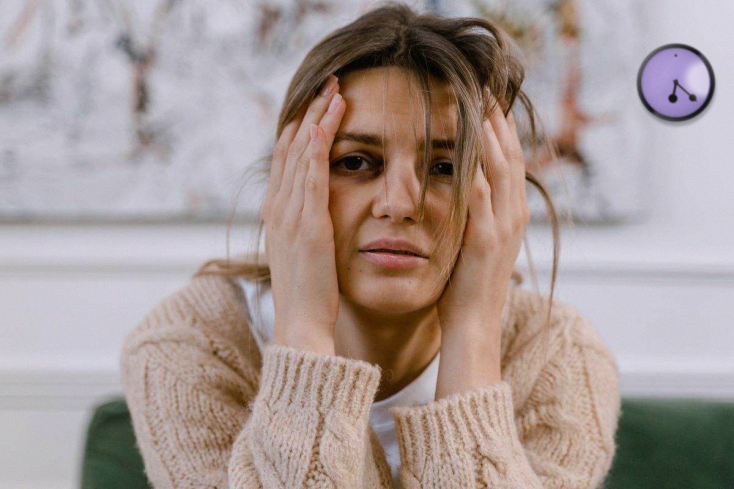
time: 6:22
